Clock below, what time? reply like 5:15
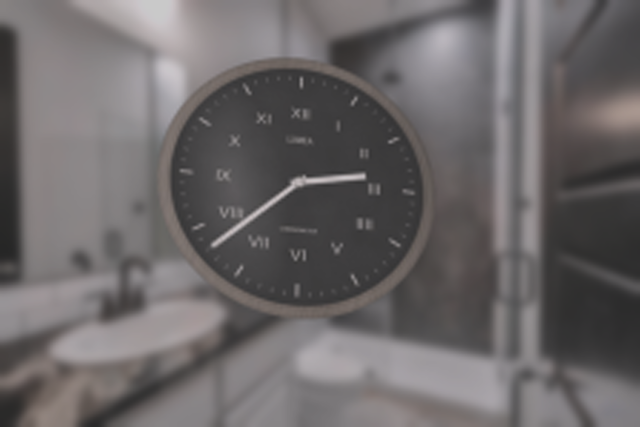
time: 2:38
